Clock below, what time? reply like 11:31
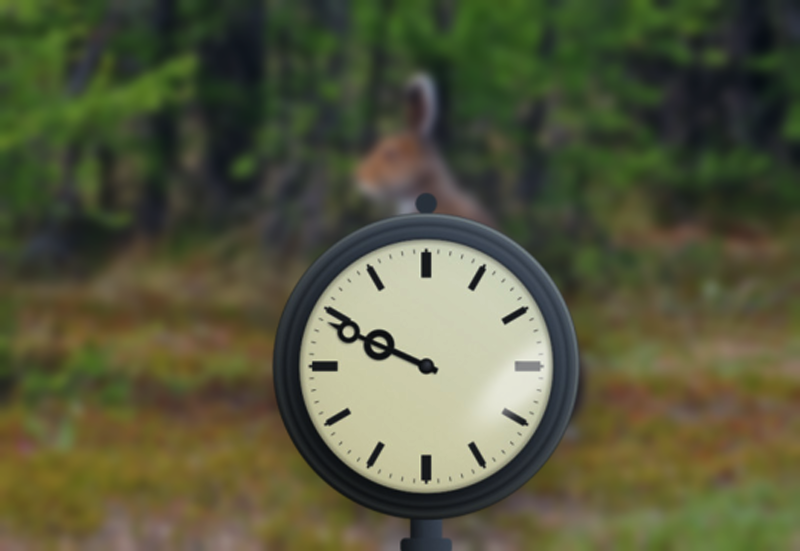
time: 9:49
